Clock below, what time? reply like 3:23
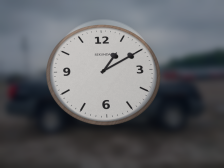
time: 1:10
